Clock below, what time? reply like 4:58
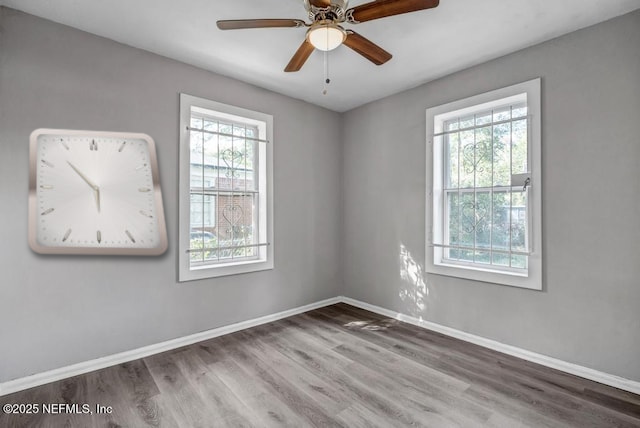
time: 5:53
